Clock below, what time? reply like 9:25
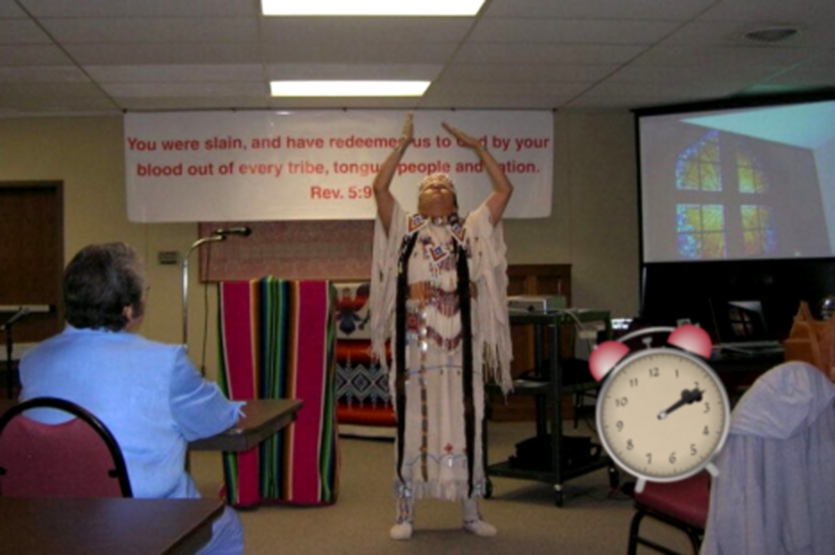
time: 2:12
